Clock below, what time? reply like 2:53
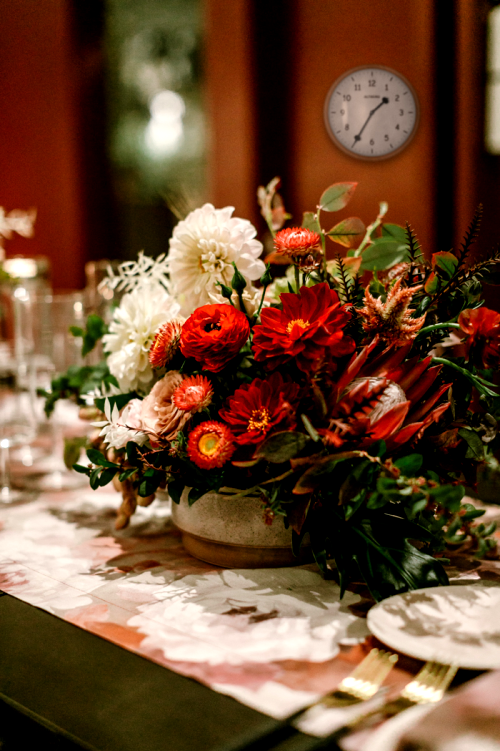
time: 1:35
